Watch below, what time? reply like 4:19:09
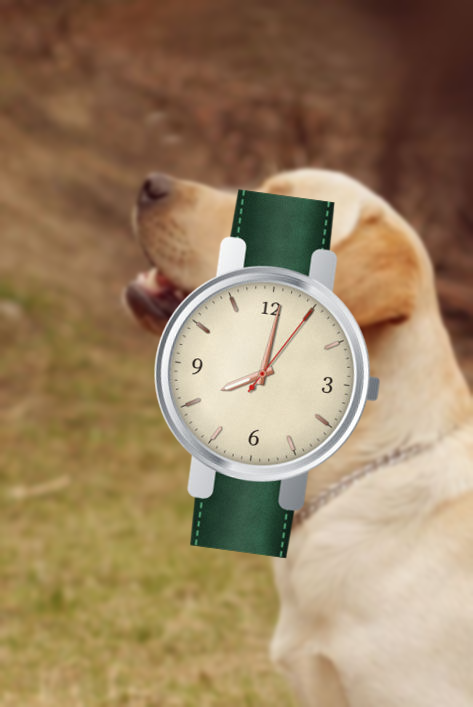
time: 8:01:05
